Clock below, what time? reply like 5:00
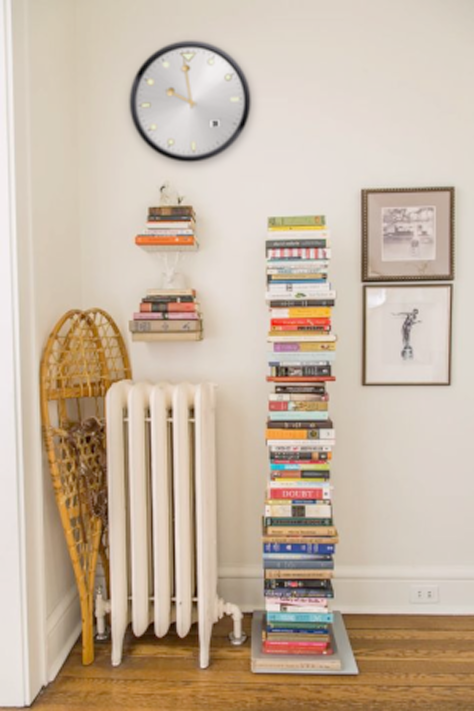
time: 9:59
